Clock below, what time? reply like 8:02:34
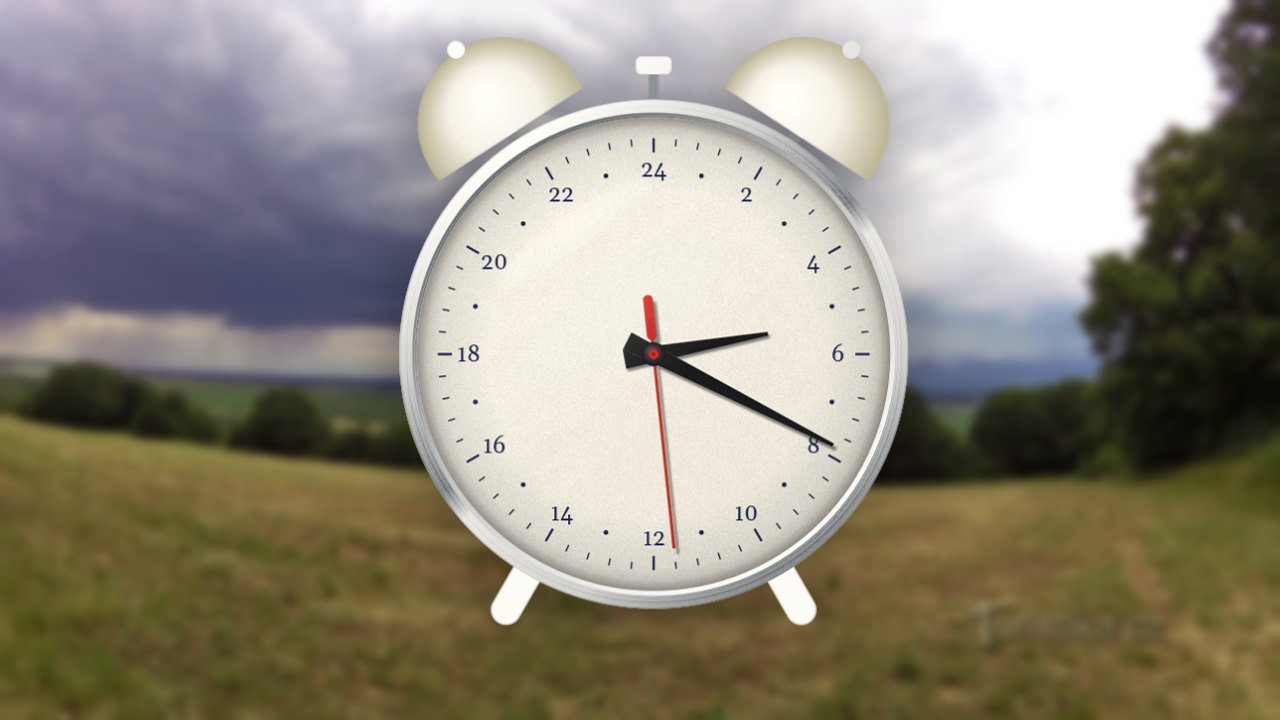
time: 5:19:29
